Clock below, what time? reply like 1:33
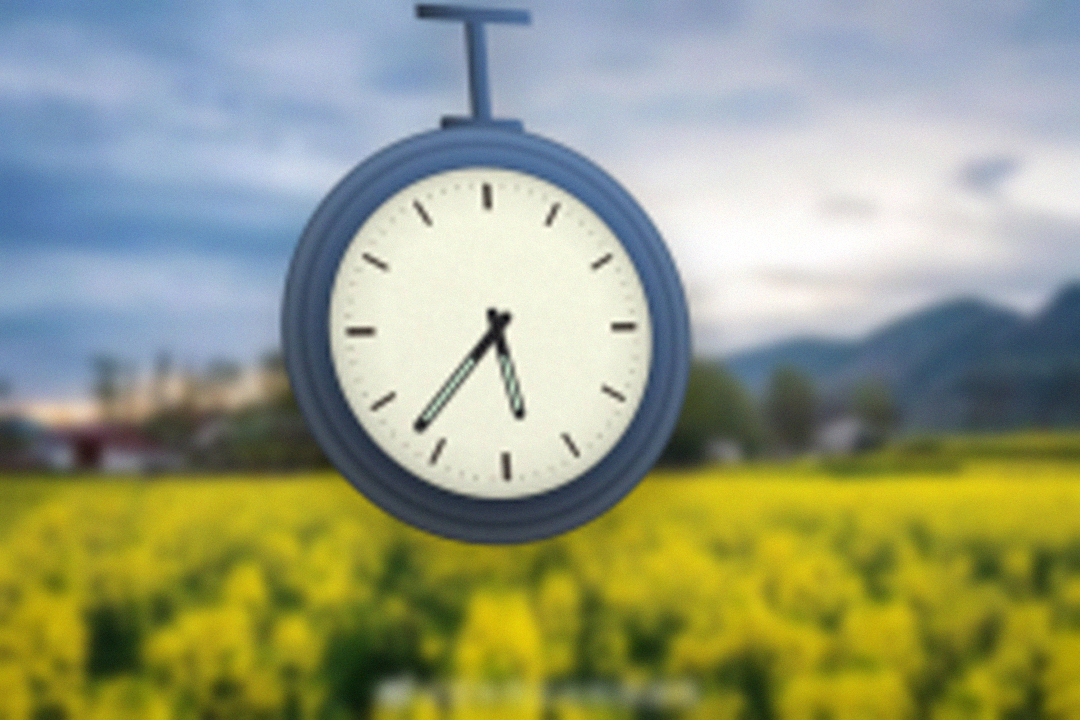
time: 5:37
